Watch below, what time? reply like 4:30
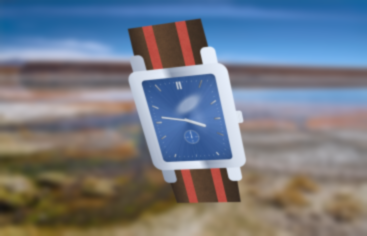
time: 3:47
